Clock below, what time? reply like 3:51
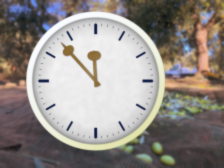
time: 11:53
